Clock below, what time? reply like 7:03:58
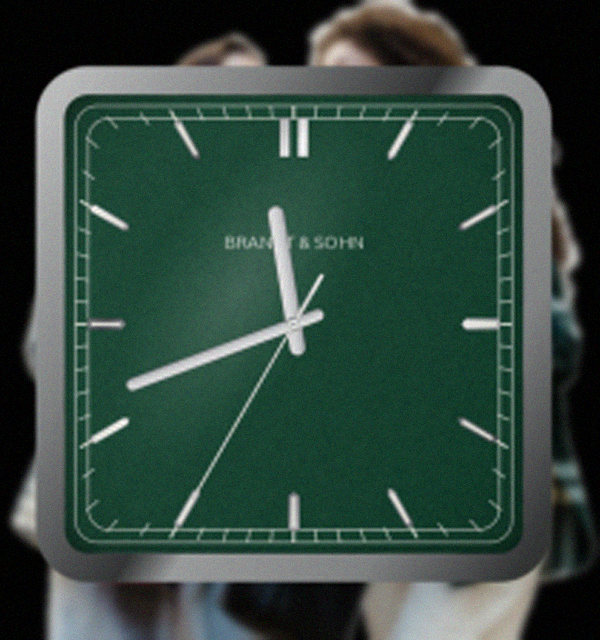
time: 11:41:35
